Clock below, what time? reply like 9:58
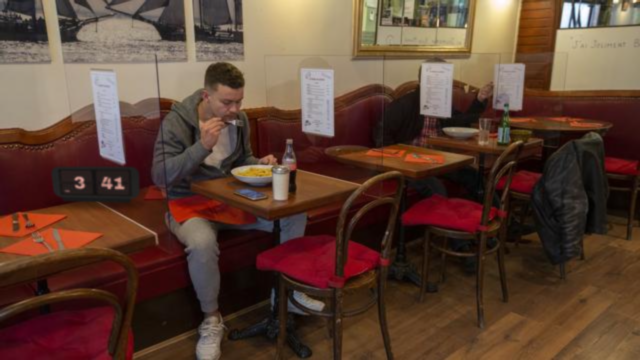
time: 3:41
